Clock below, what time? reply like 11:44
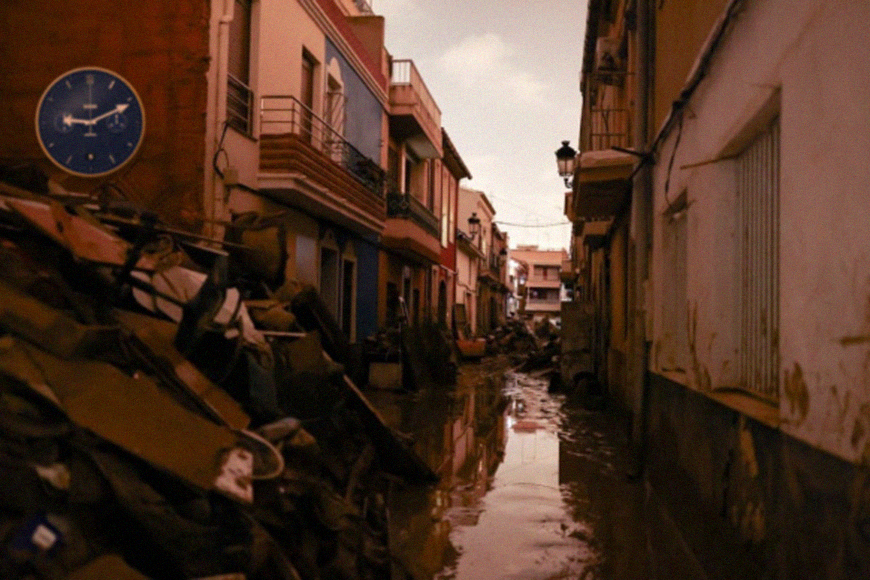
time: 9:11
